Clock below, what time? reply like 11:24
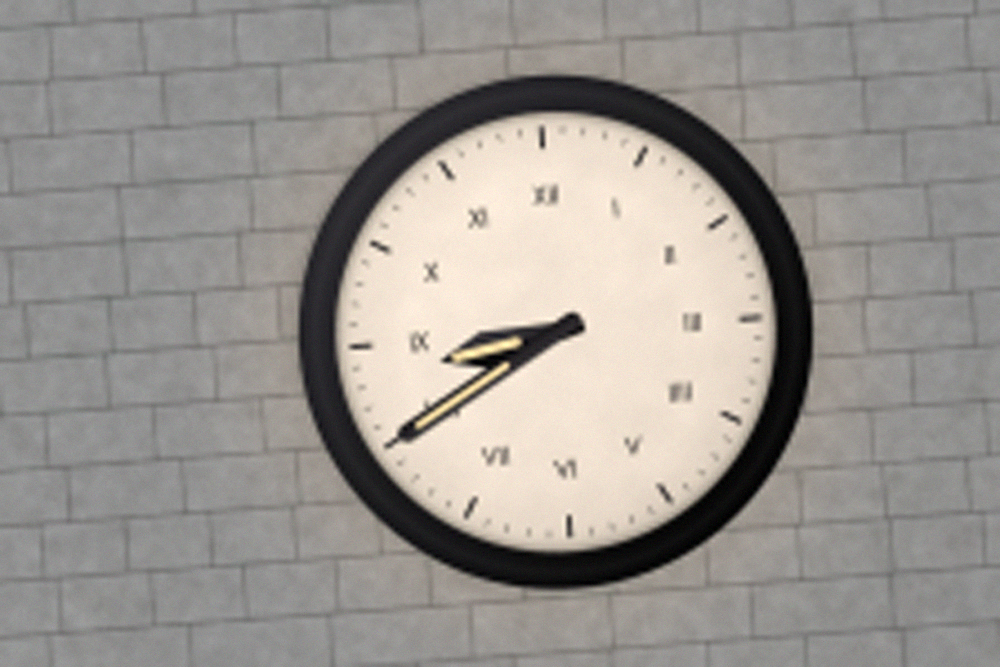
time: 8:40
